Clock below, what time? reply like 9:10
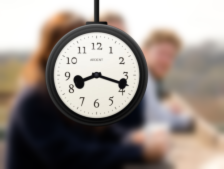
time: 8:18
